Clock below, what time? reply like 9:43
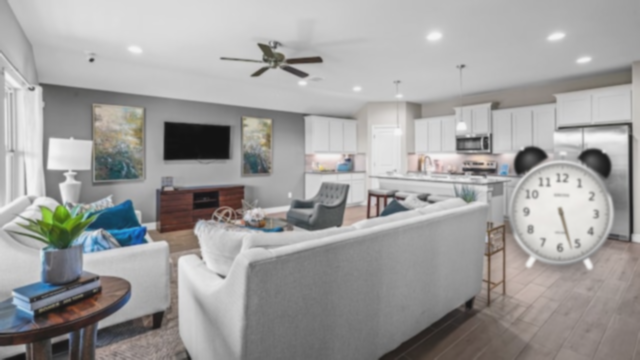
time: 5:27
